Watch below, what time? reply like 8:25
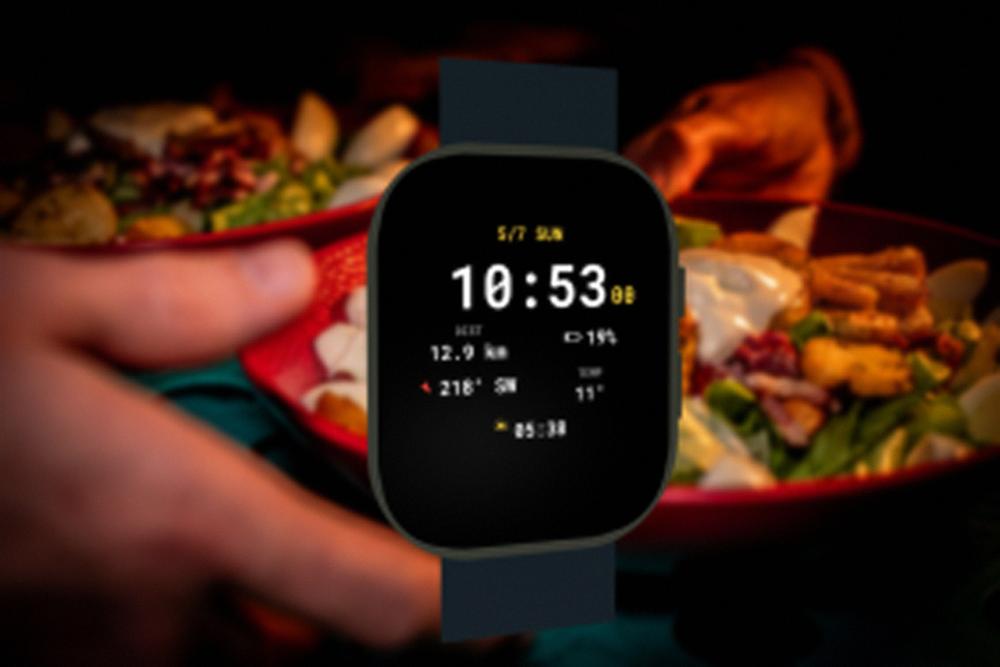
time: 10:53
